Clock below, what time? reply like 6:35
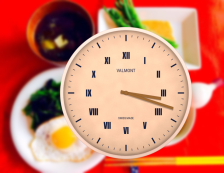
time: 3:18
